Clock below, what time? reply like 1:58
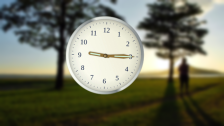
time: 9:15
